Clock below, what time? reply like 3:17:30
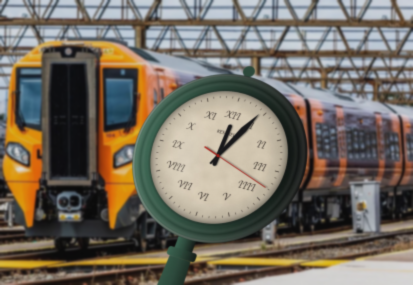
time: 12:04:18
